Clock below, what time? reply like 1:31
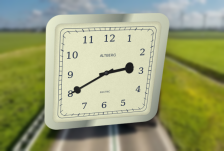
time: 2:40
